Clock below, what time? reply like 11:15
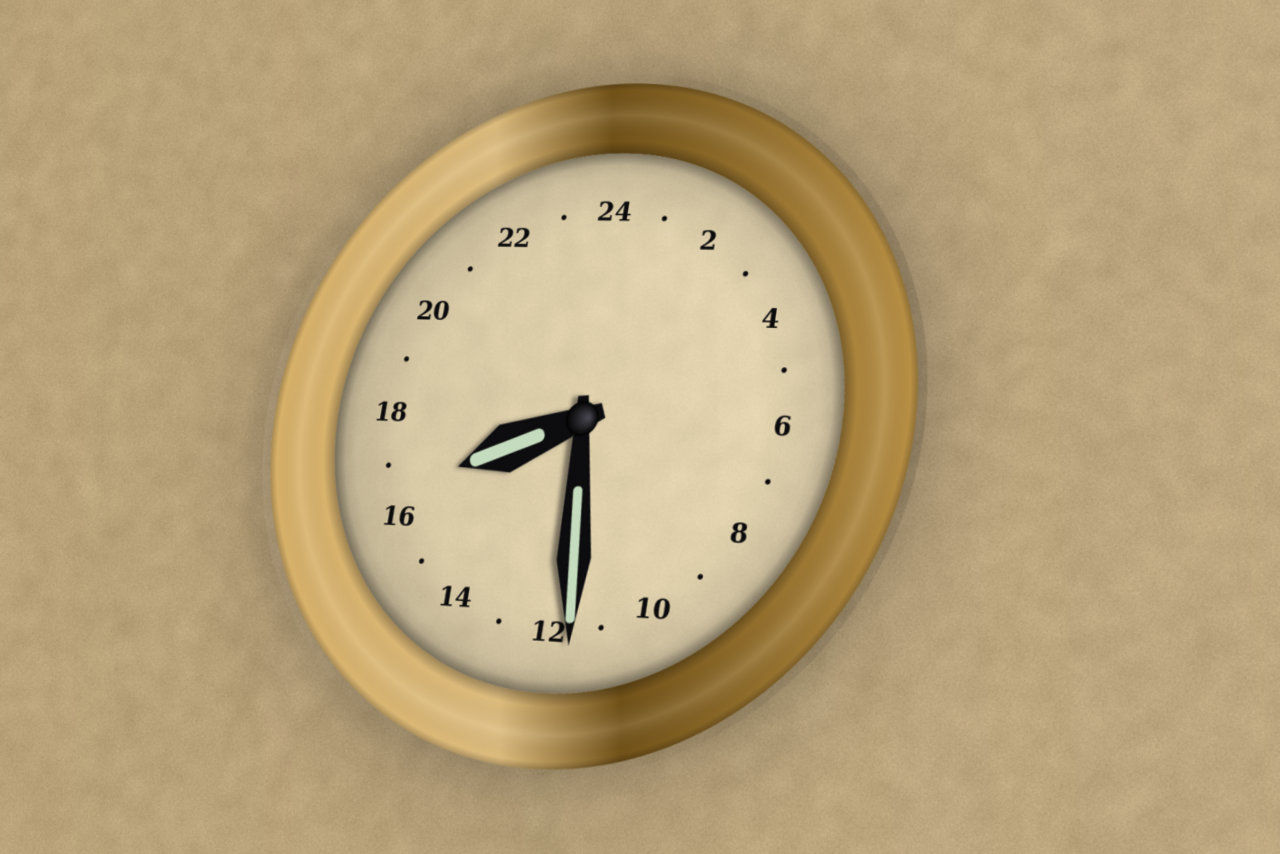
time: 16:29
